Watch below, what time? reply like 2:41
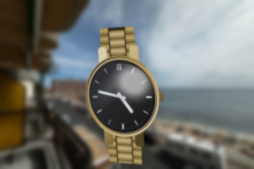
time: 4:47
